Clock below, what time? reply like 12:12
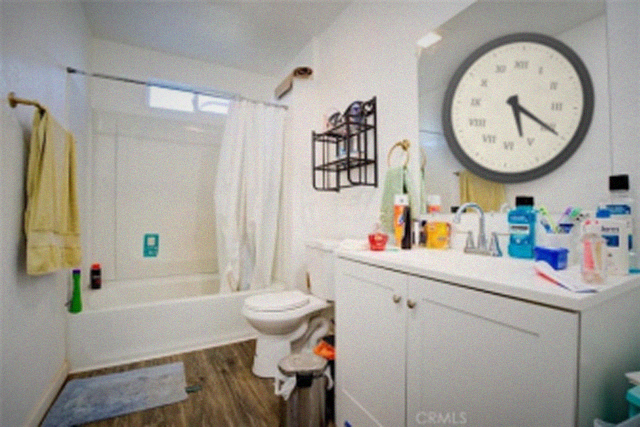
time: 5:20
